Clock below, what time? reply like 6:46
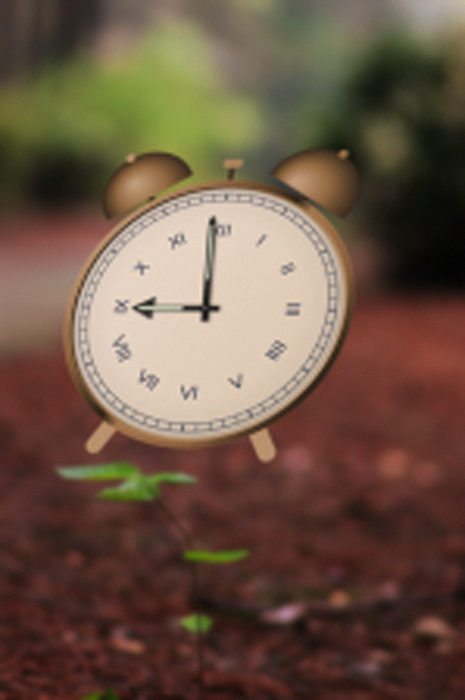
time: 8:59
